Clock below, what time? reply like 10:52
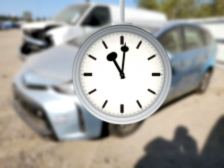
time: 11:01
